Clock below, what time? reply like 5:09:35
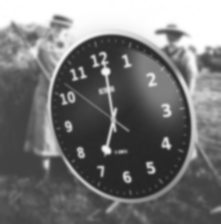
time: 7:00:52
